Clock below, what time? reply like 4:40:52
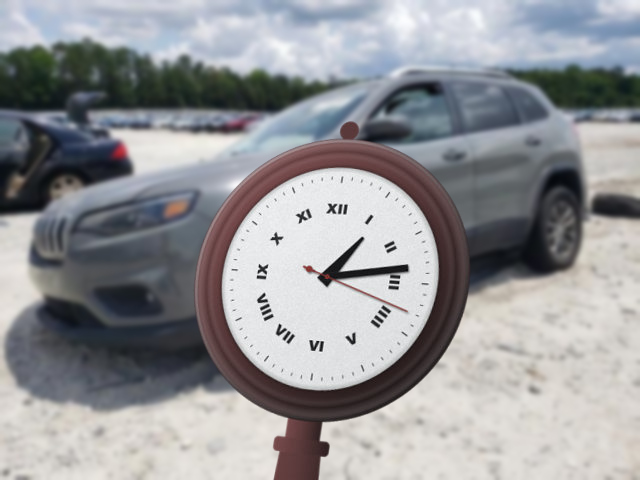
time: 1:13:18
